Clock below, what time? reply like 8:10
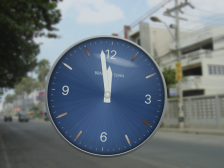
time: 11:58
